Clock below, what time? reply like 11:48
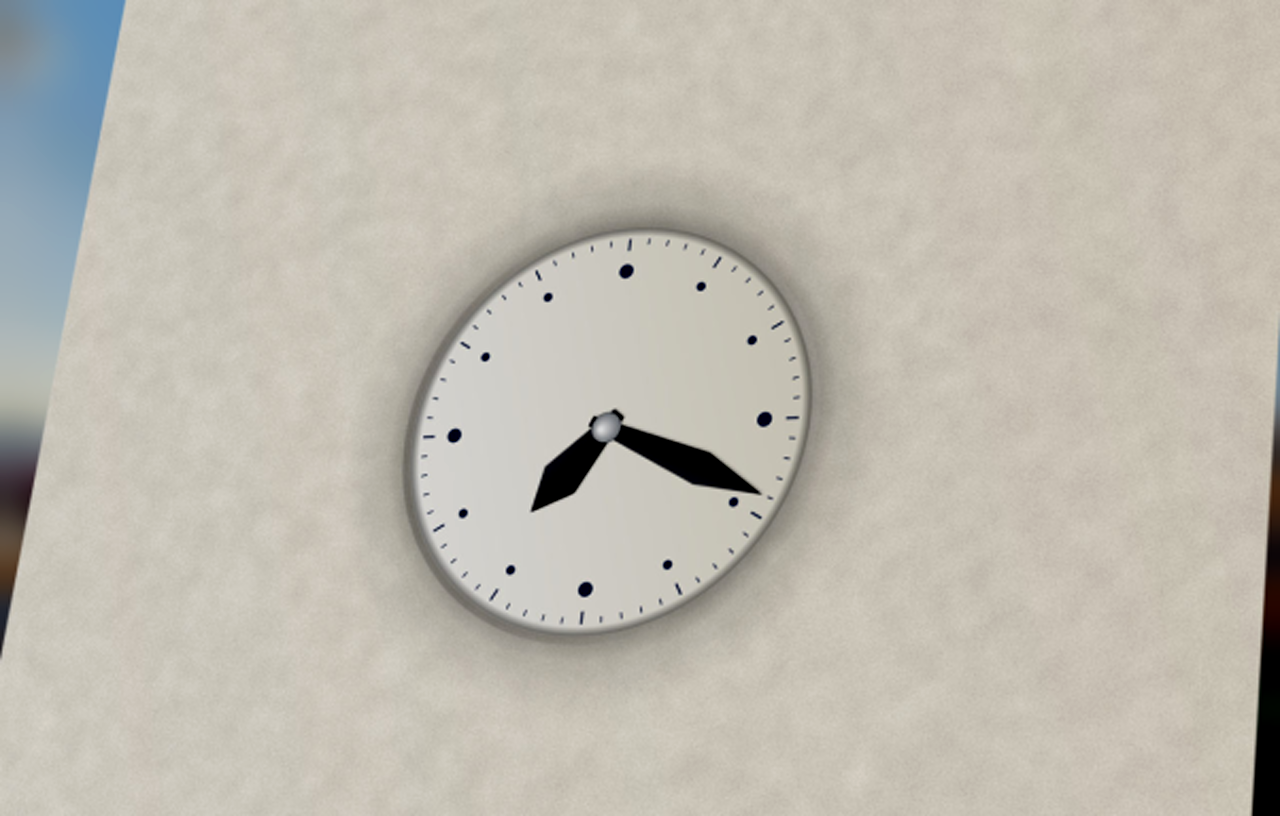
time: 7:19
